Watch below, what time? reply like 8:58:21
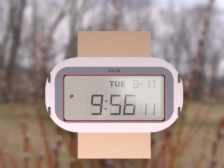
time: 9:56:11
